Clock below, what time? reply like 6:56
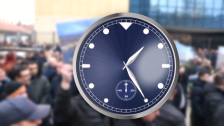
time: 1:25
